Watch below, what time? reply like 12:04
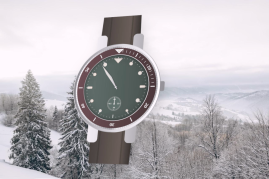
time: 10:54
